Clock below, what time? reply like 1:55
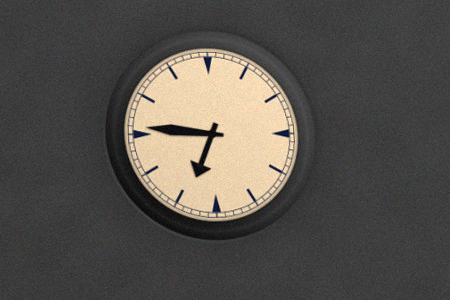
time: 6:46
